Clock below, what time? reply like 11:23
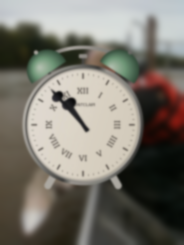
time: 10:53
